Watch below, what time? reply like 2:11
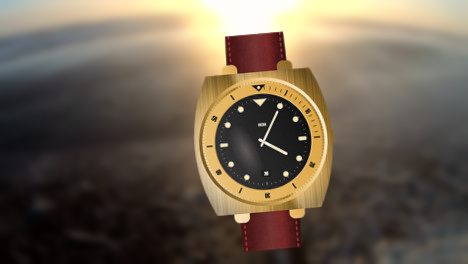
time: 4:05
